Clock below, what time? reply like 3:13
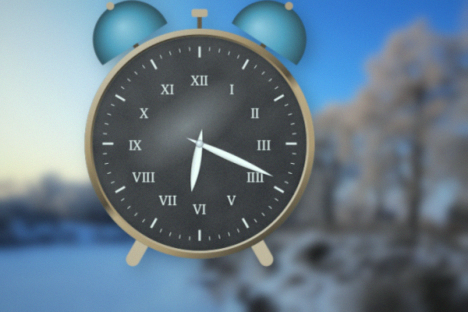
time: 6:19
